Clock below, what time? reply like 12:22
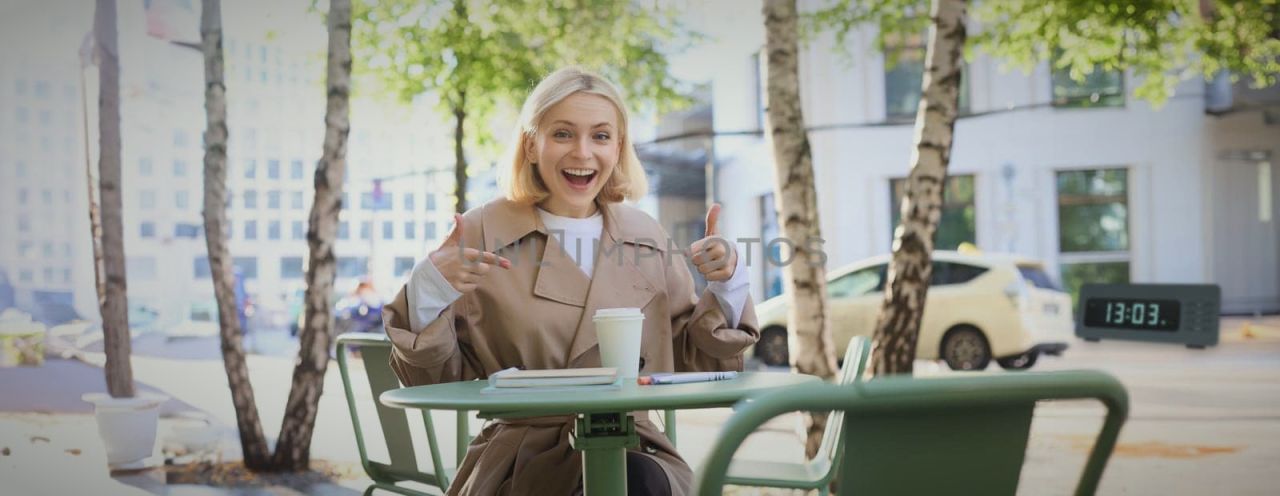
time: 13:03
